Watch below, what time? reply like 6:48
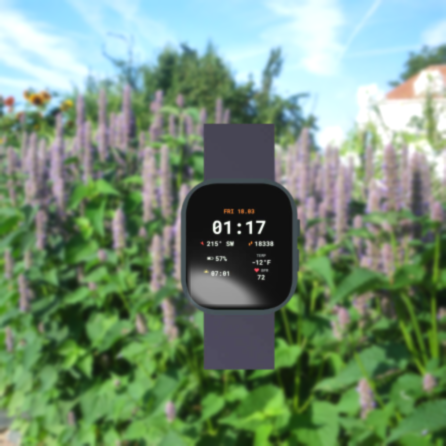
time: 1:17
